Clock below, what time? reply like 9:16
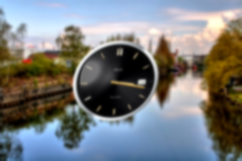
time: 3:17
